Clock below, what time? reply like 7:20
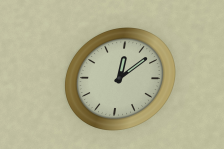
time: 12:08
